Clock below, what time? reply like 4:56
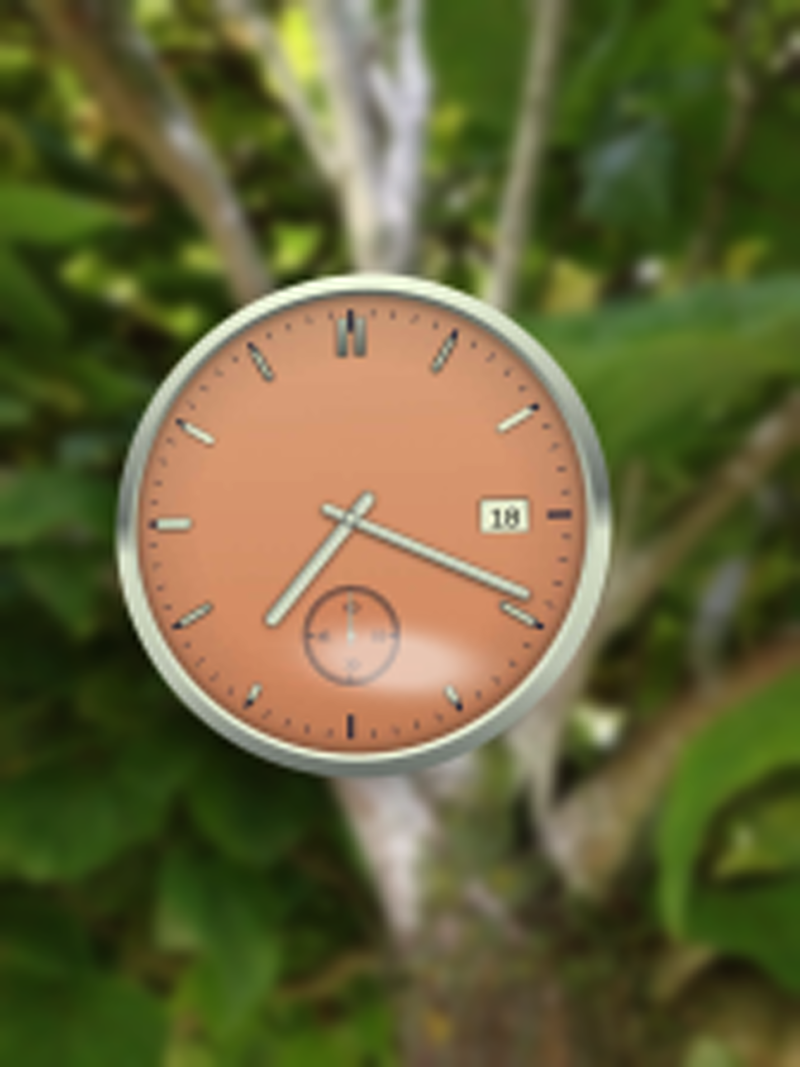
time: 7:19
